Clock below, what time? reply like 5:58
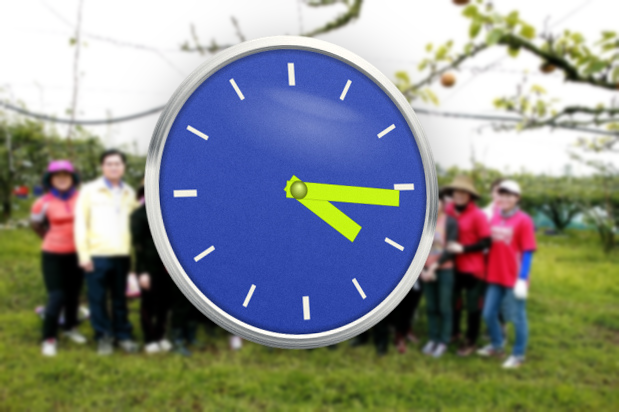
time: 4:16
